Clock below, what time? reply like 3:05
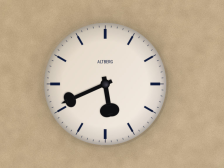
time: 5:41
